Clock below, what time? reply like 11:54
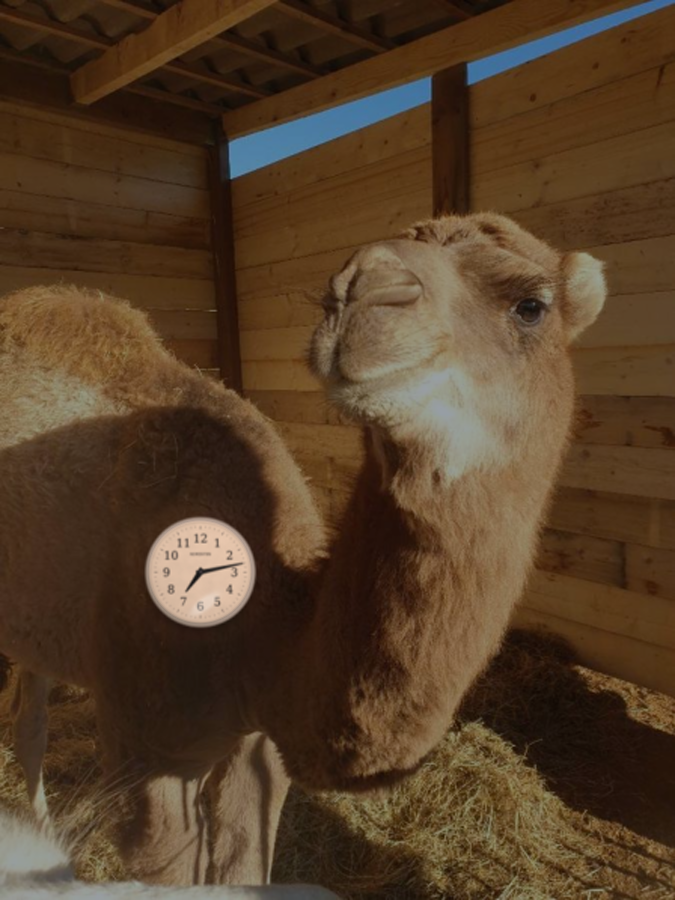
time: 7:13
